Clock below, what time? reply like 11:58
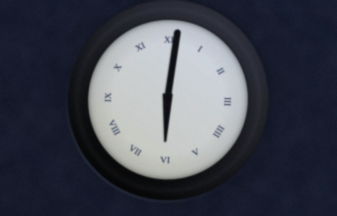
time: 6:01
